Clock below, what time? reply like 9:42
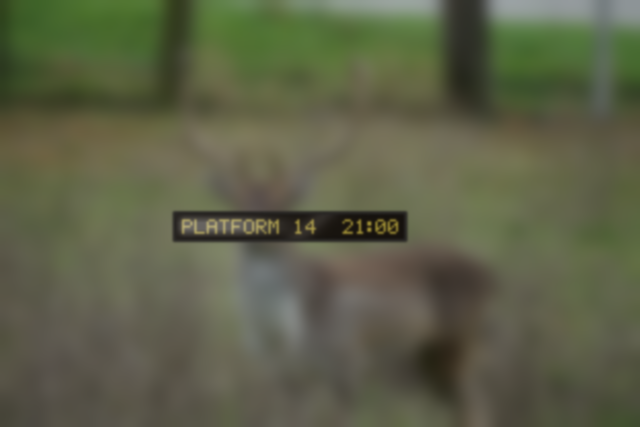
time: 21:00
